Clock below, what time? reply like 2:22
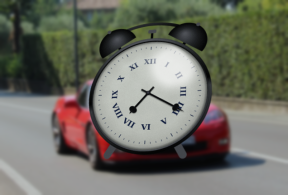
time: 7:20
